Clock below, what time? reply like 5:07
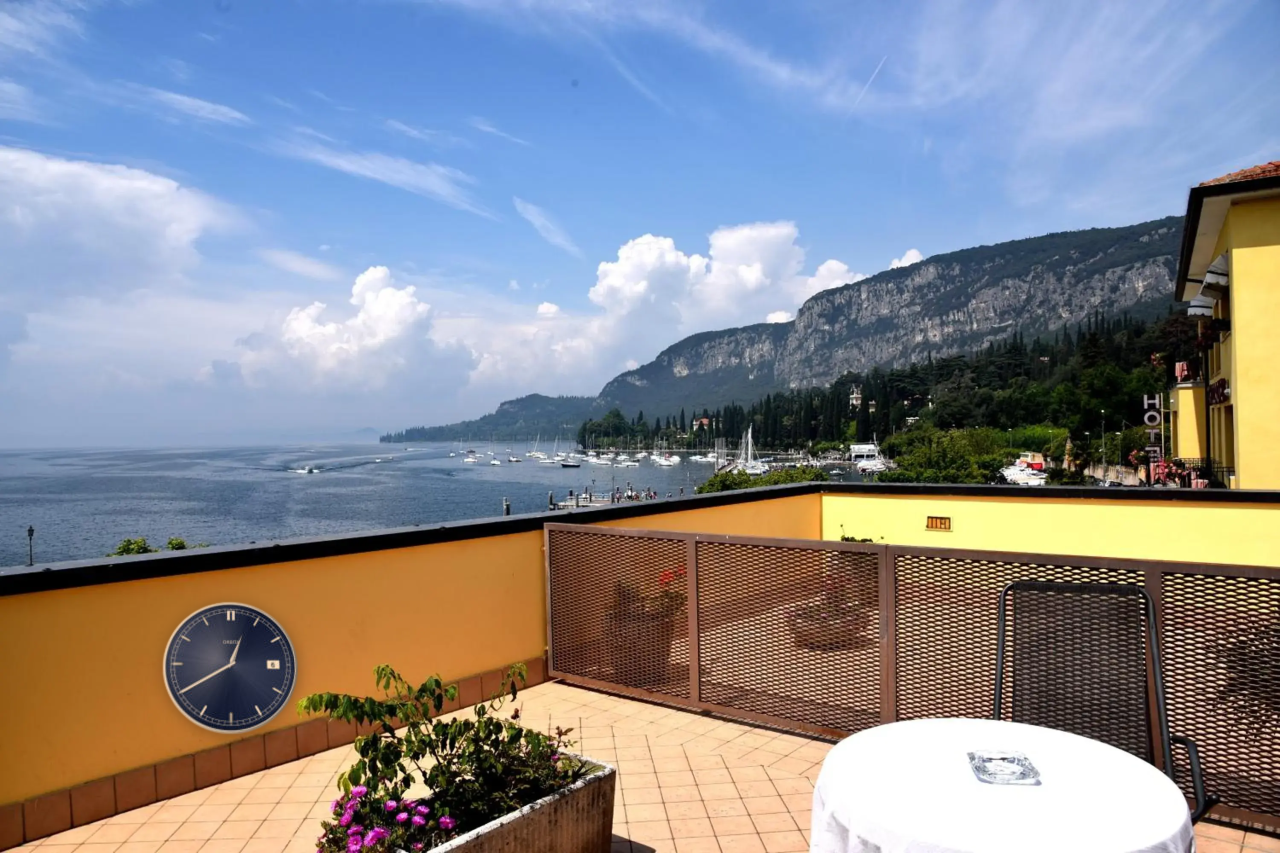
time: 12:40
